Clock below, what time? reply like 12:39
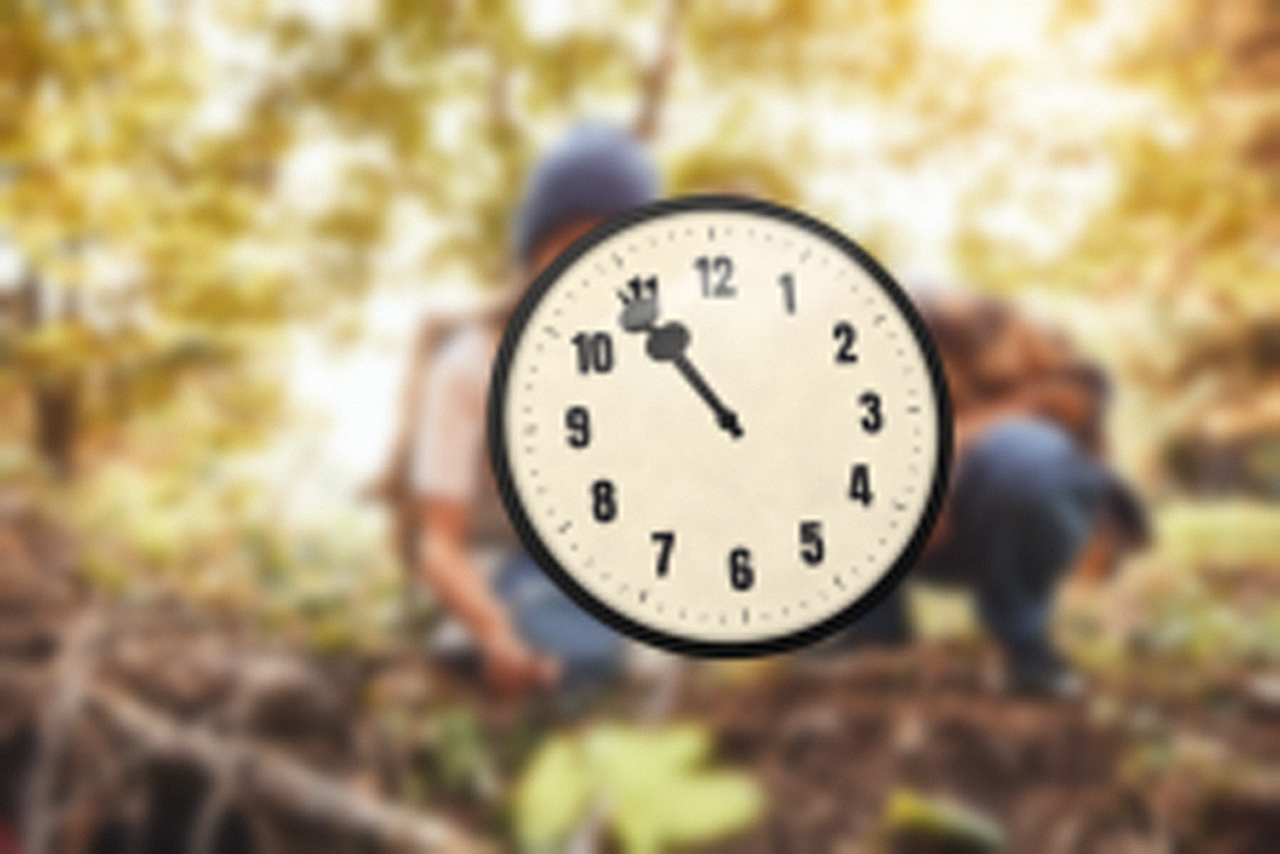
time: 10:54
